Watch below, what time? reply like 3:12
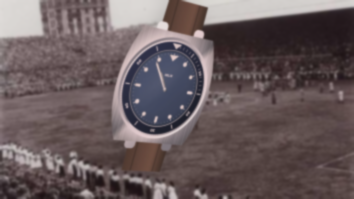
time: 10:54
